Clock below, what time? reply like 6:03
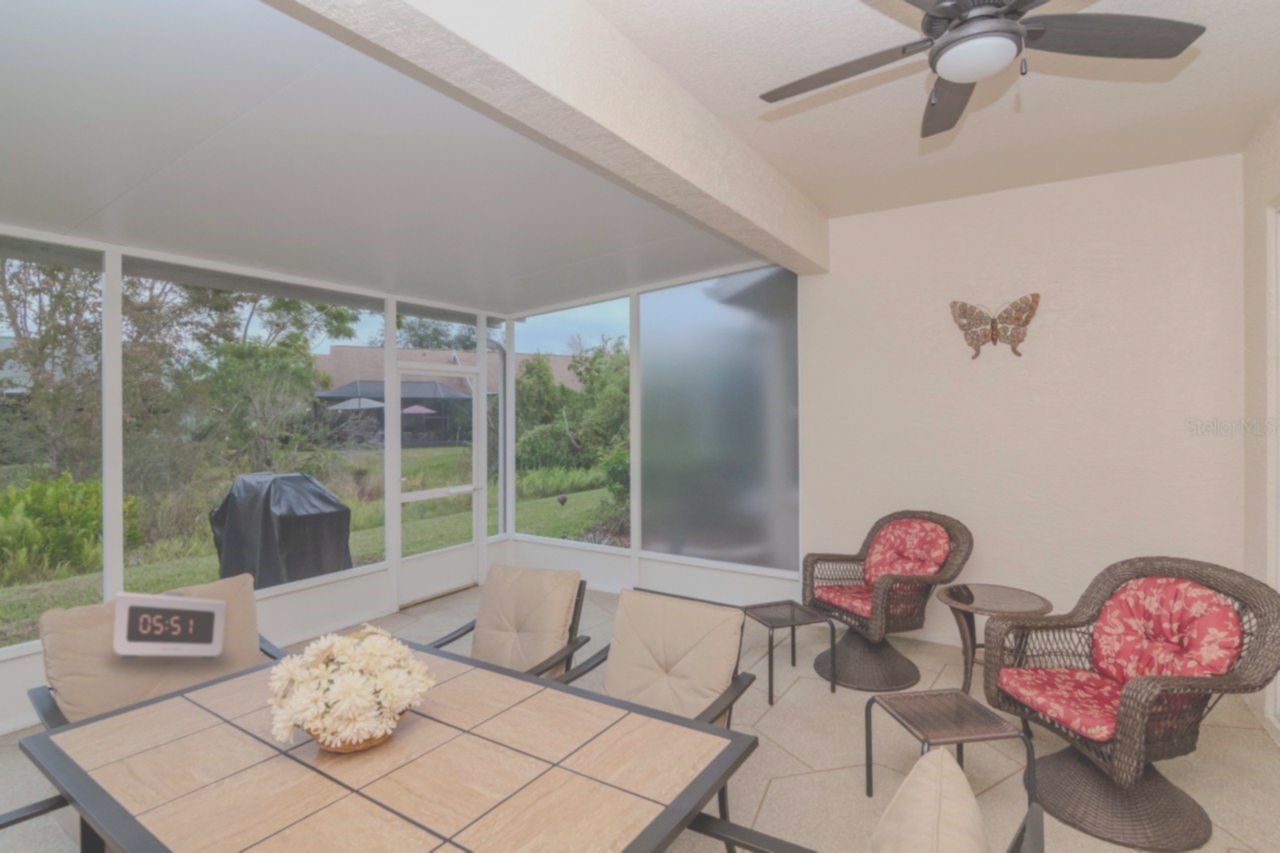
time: 5:51
